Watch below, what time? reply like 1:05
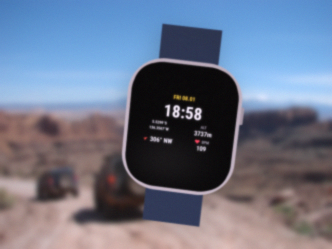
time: 18:58
